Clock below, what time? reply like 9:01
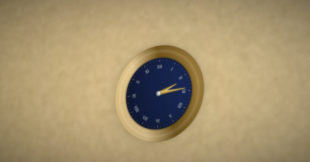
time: 2:14
